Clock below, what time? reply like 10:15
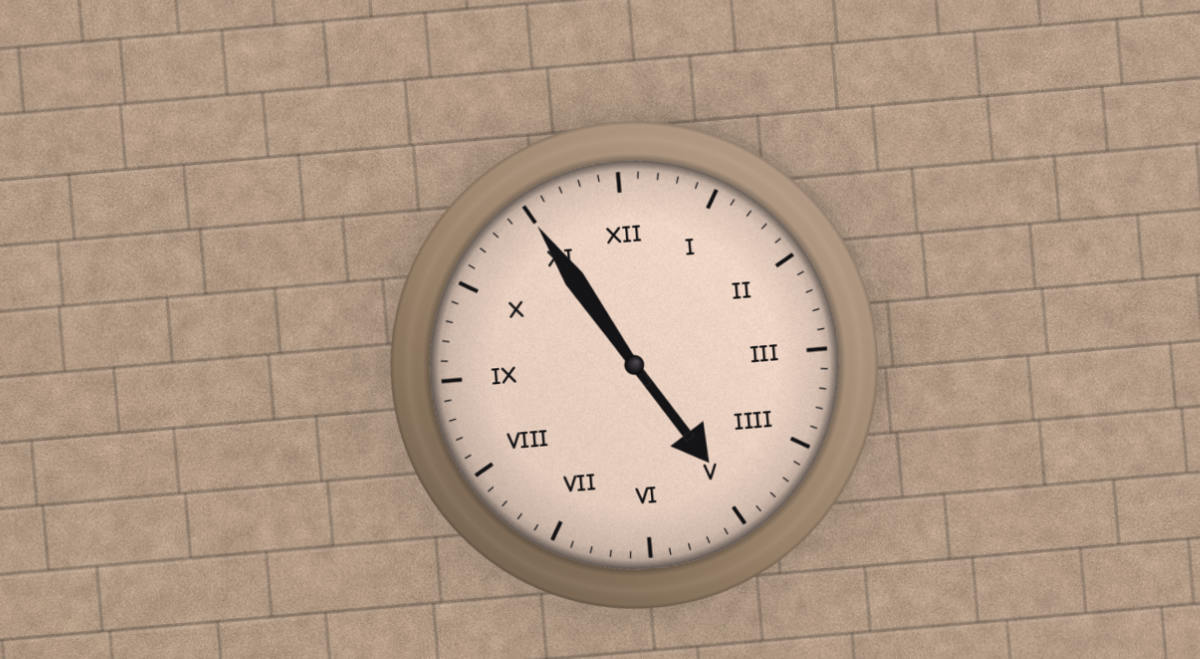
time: 4:55
